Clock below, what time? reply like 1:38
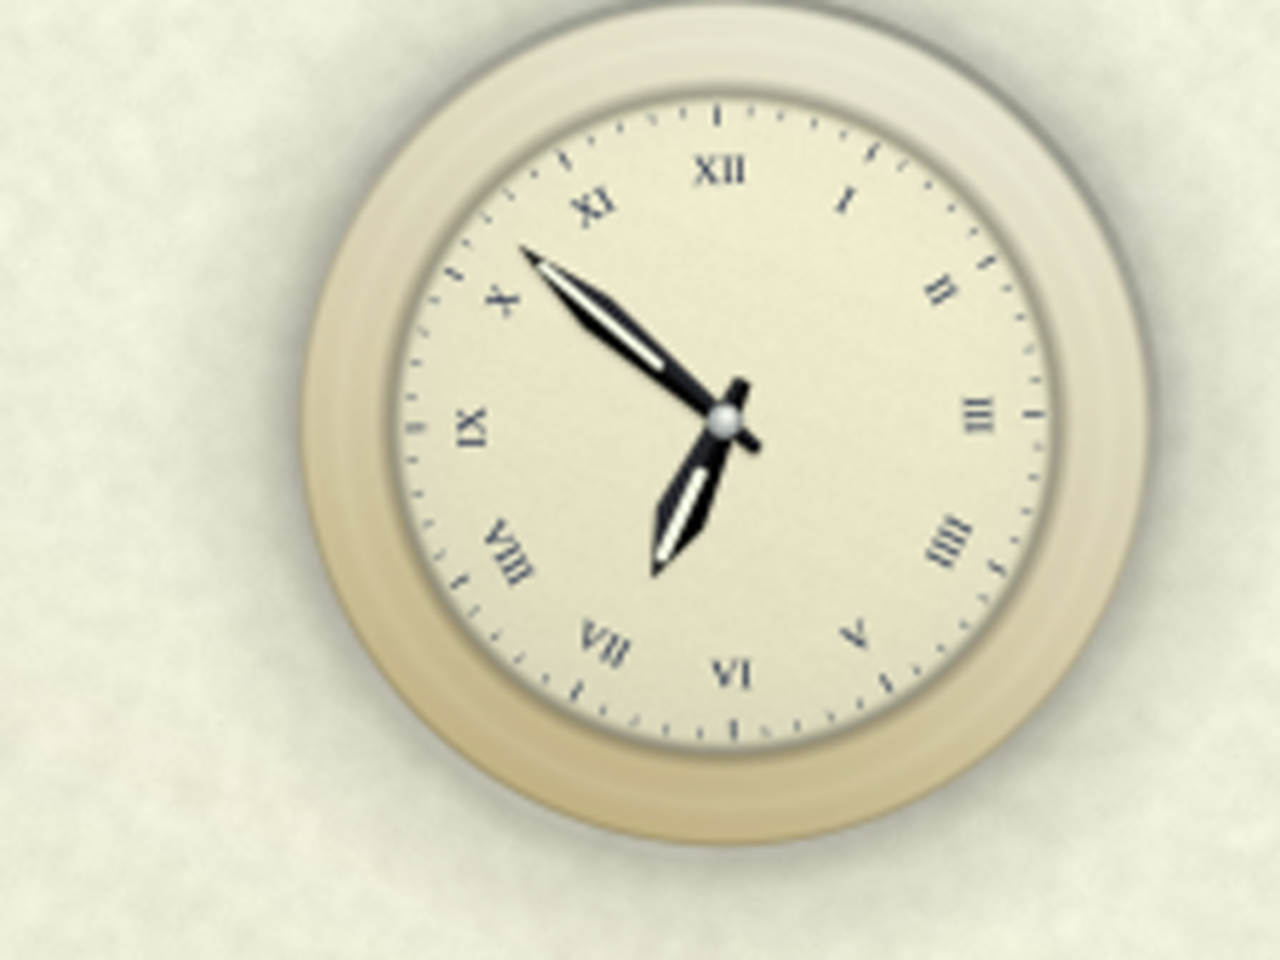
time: 6:52
